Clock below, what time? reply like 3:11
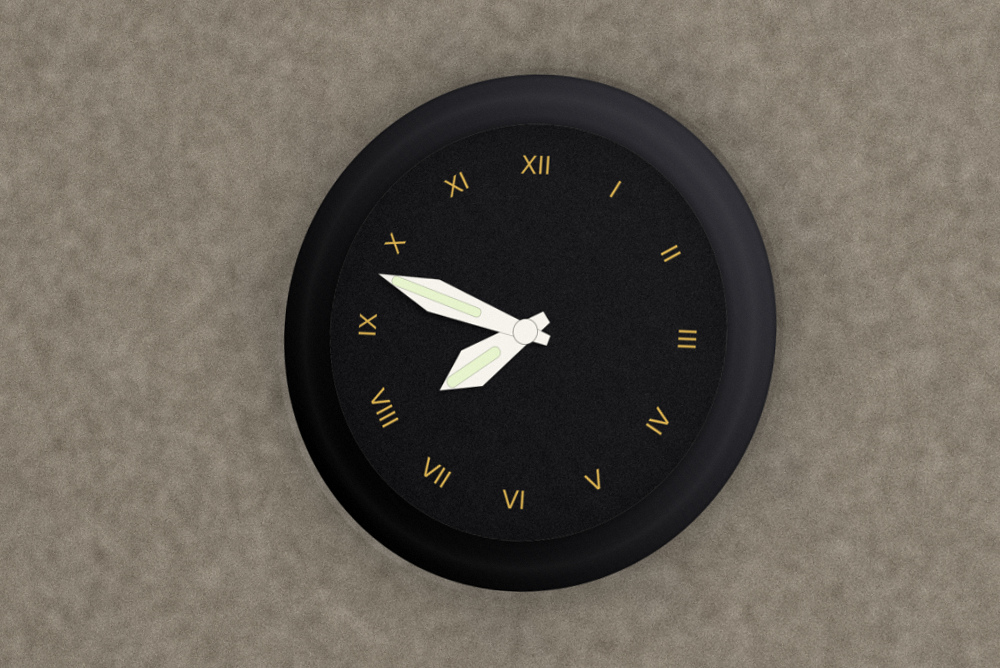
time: 7:48
